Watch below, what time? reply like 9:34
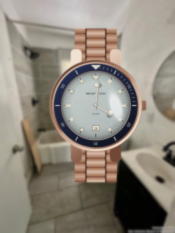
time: 4:01
